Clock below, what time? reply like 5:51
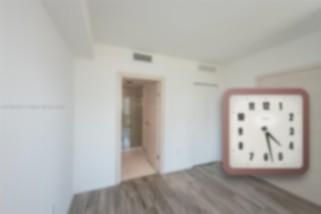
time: 4:28
